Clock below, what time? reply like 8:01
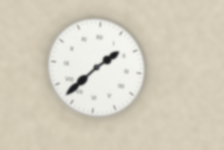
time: 1:37
